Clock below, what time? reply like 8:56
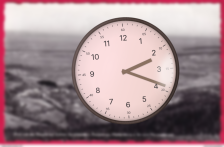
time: 2:19
